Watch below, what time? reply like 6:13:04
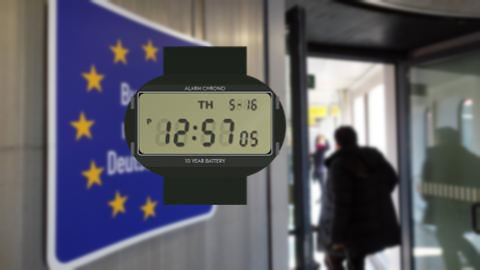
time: 12:57:05
